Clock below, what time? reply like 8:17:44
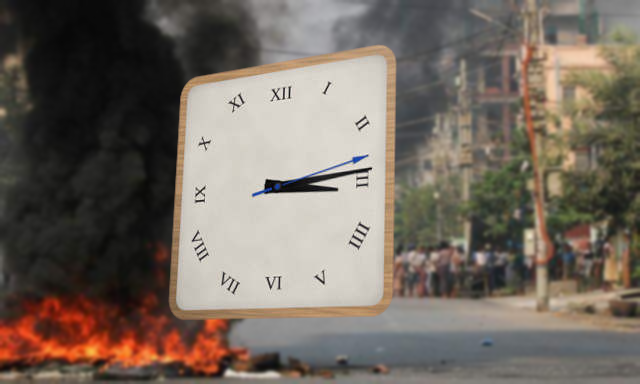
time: 3:14:13
